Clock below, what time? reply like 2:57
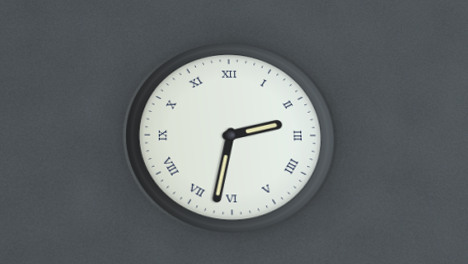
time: 2:32
